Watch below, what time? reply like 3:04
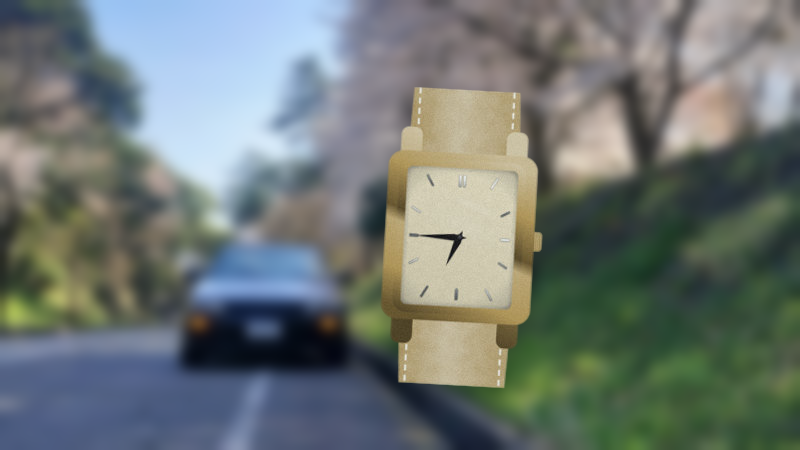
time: 6:45
